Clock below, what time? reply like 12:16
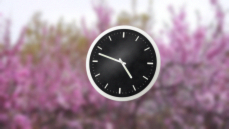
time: 4:48
